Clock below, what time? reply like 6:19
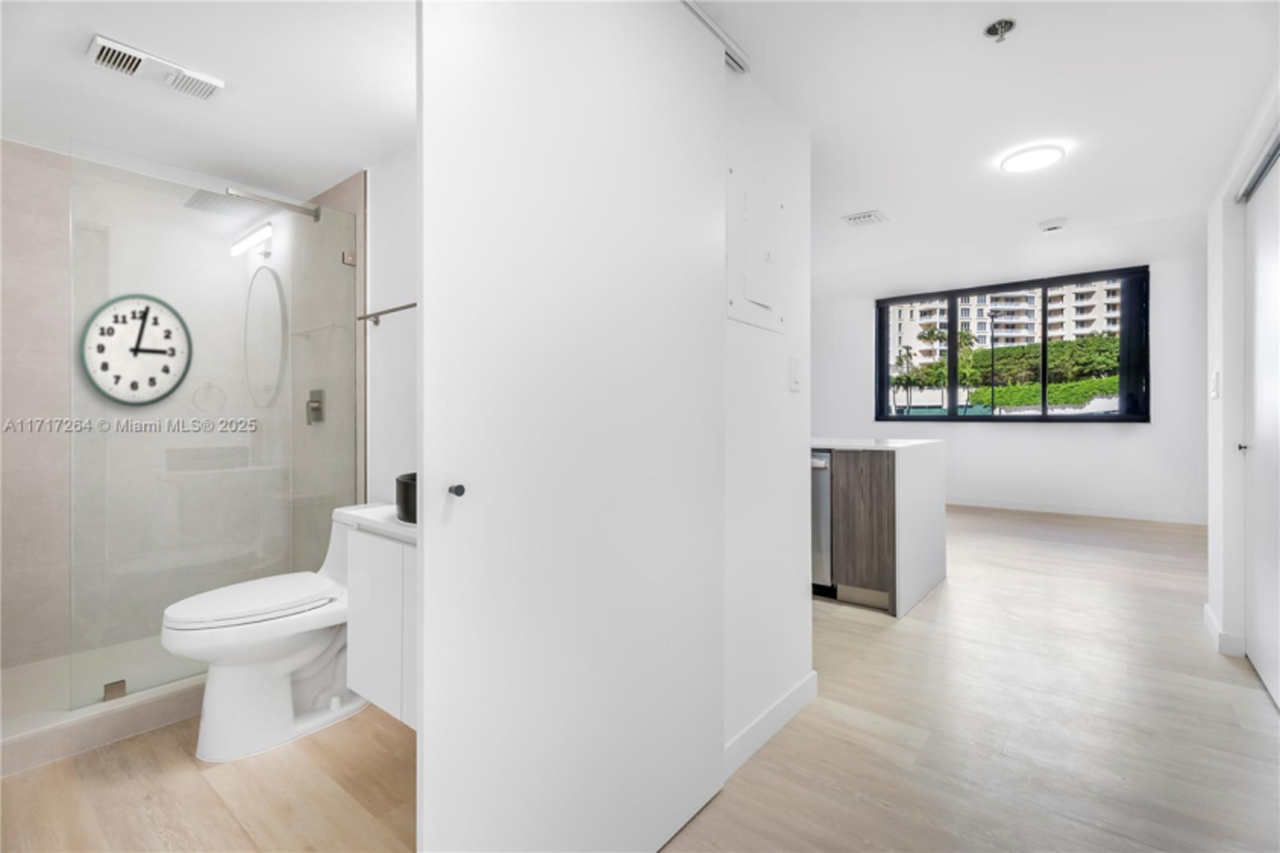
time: 3:02
